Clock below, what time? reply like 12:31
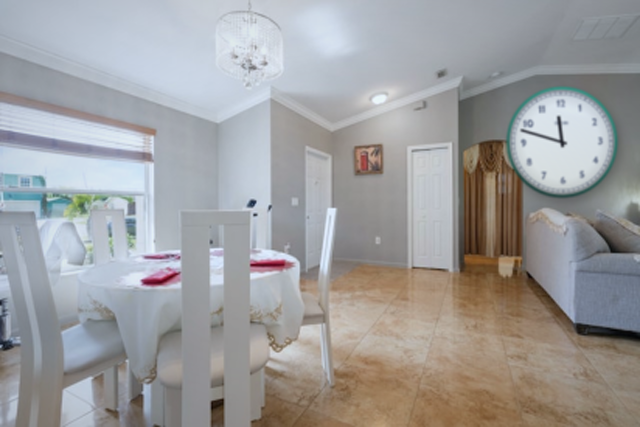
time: 11:48
